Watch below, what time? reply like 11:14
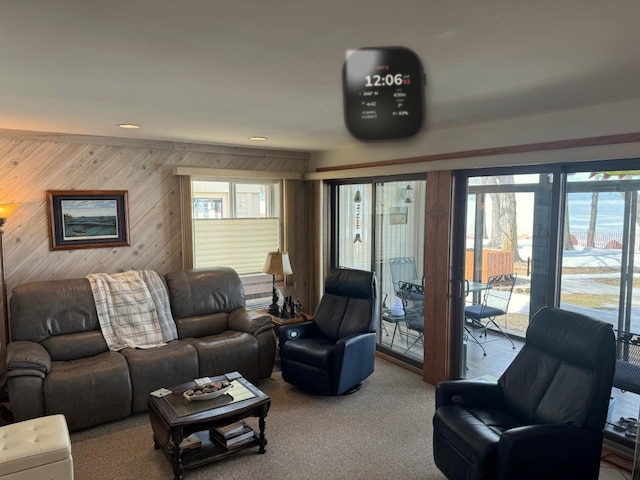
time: 12:06
